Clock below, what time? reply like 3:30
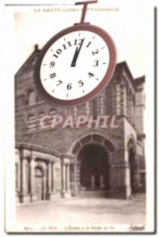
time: 12:02
